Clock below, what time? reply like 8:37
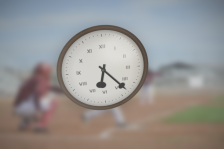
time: 6:23
